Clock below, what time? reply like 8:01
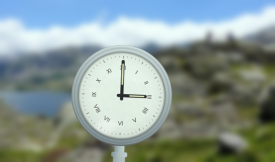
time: 3:00
